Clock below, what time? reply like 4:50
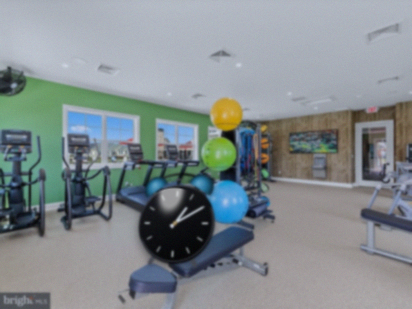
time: 1:10
